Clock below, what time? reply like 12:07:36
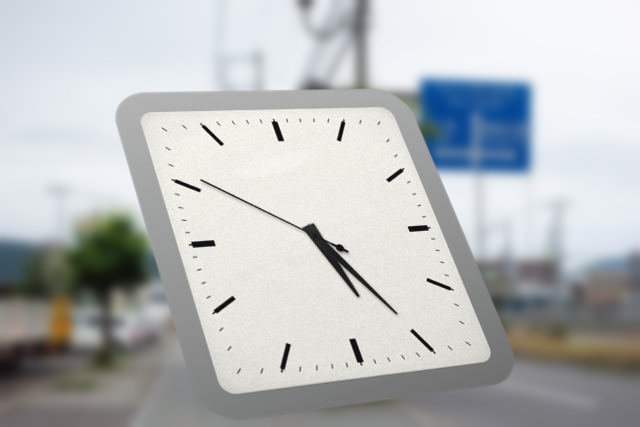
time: 5:24:51
